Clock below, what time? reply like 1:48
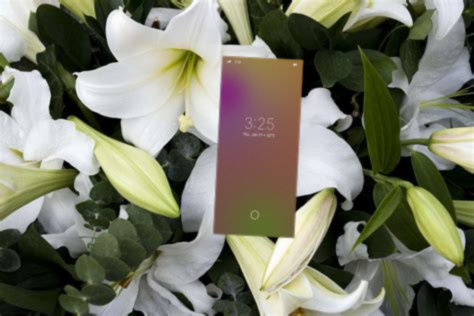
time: 3:25
